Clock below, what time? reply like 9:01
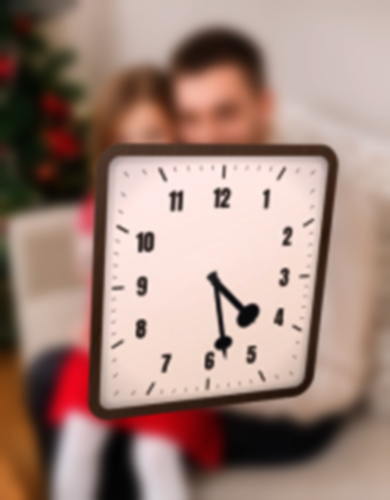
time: 4:28
